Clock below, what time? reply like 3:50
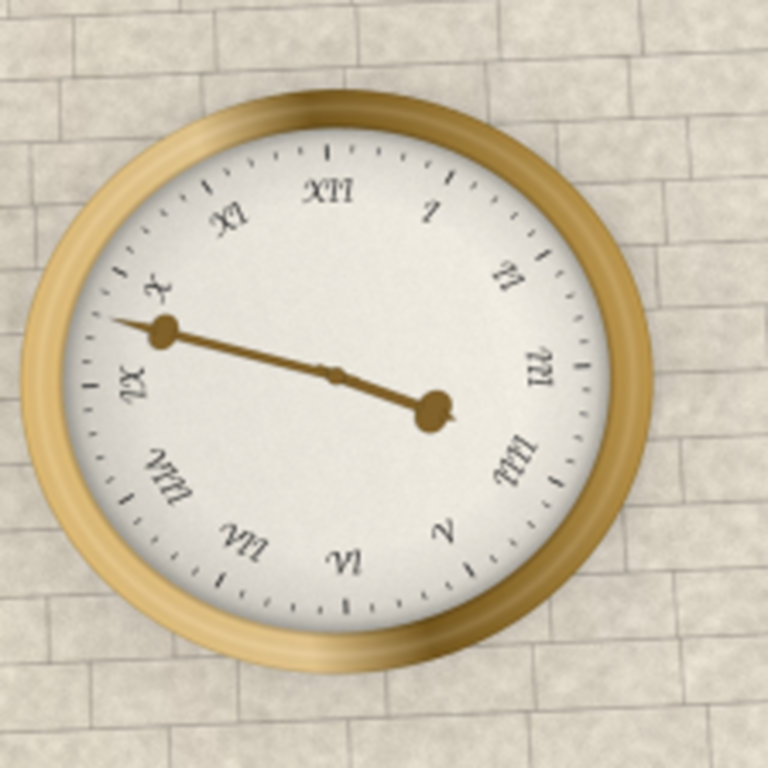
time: 3:48
